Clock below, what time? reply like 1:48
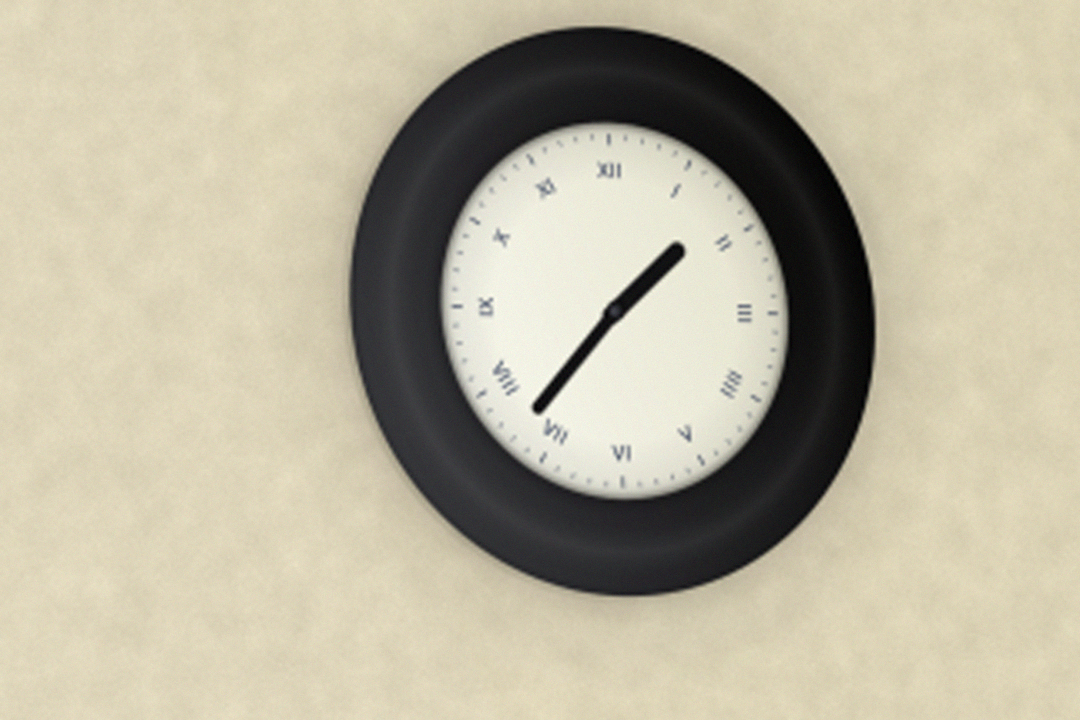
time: 1:37
